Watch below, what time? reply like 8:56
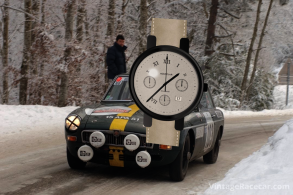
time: 1:37
